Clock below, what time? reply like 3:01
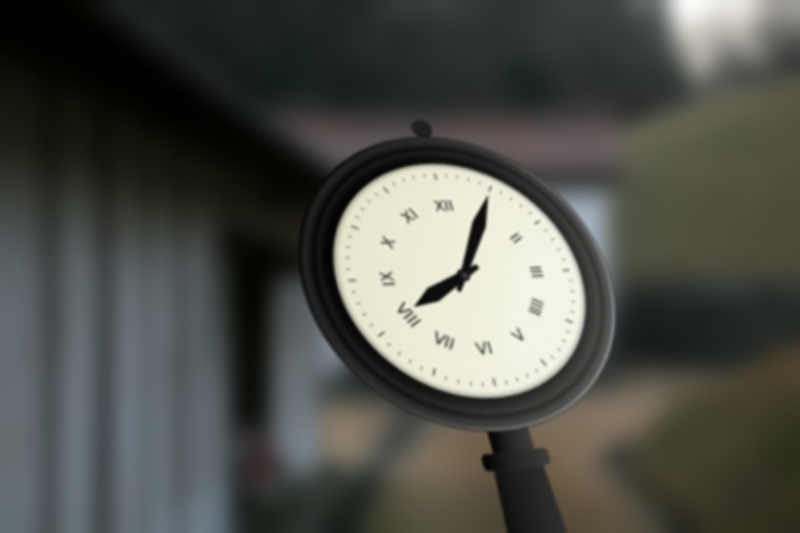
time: 8:05
